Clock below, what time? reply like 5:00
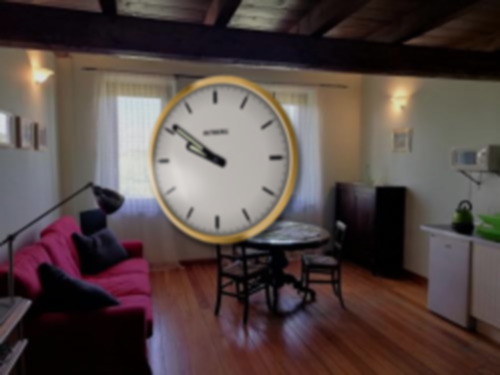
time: 9:51
